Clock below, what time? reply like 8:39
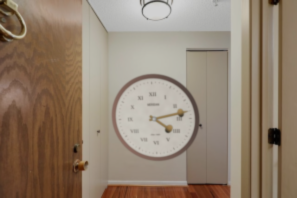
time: 4:13
